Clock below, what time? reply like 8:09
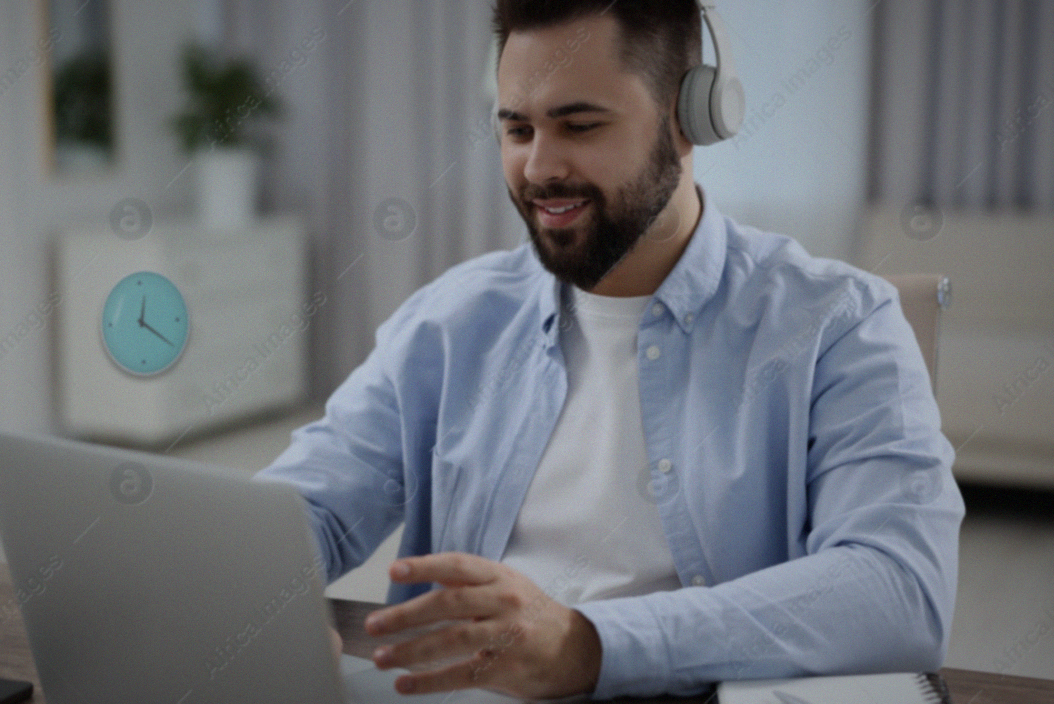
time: 12:21
